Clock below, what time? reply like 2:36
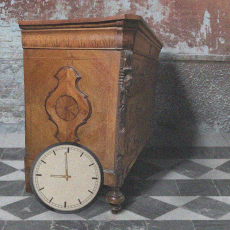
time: 8:59
